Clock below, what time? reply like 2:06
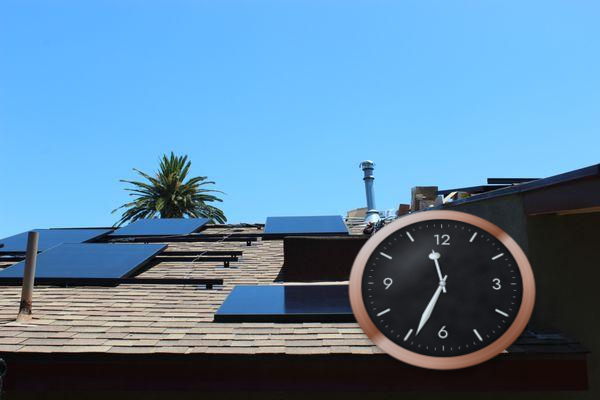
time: 11:34
